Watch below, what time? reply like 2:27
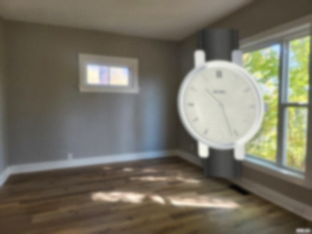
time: 10:27
